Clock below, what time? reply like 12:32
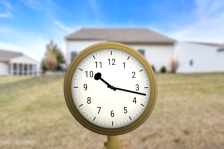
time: 10:17
